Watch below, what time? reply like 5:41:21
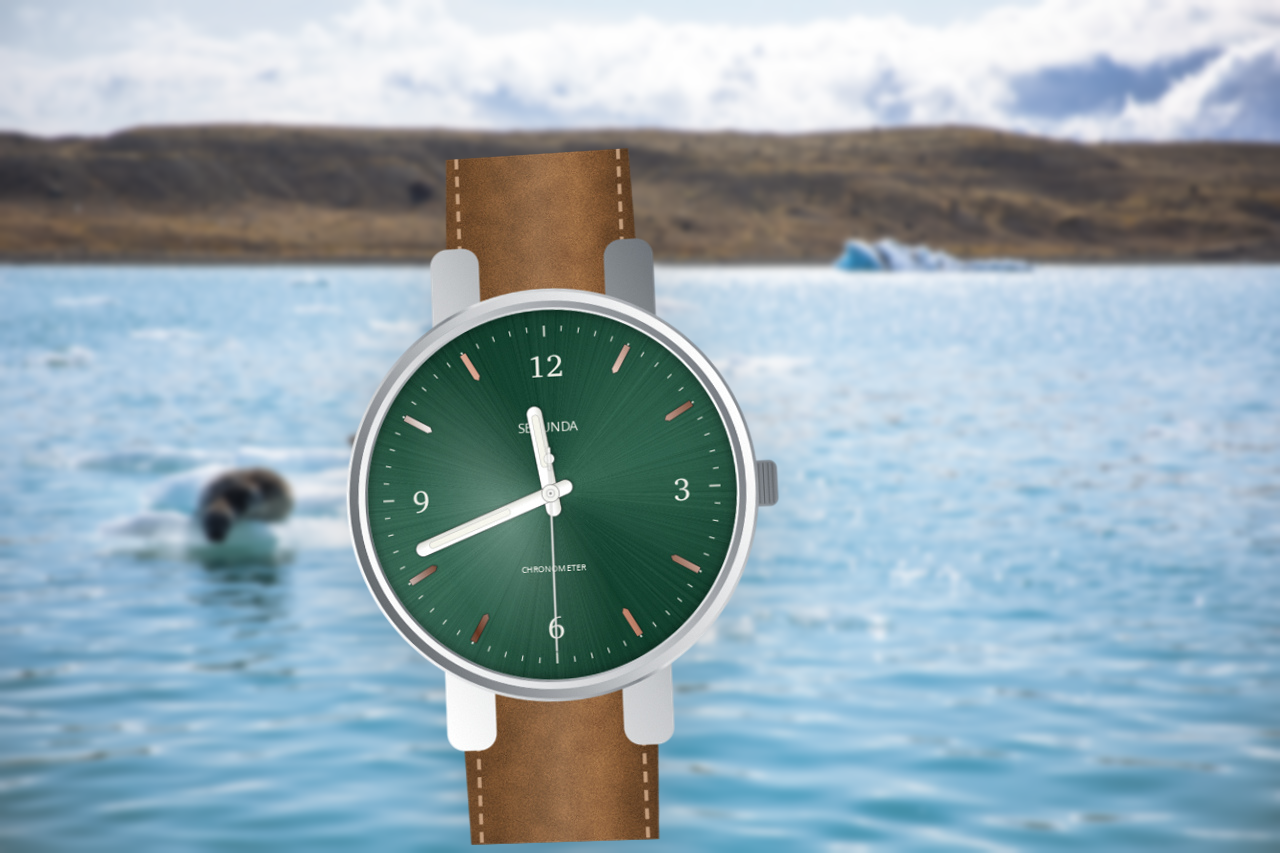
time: 11:41:30
